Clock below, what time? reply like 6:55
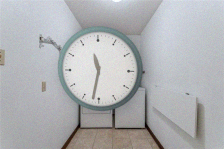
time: 11:32
